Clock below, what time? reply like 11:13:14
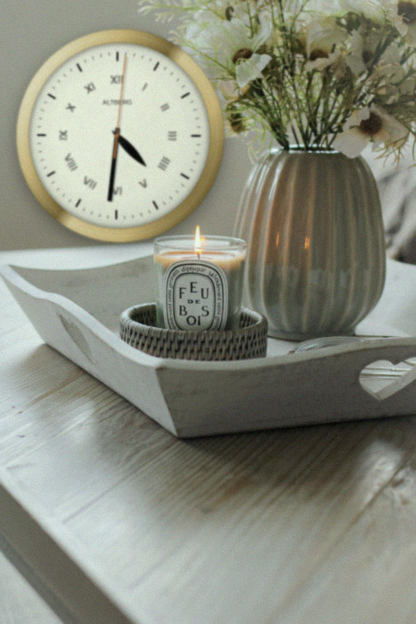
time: 4:31:01
